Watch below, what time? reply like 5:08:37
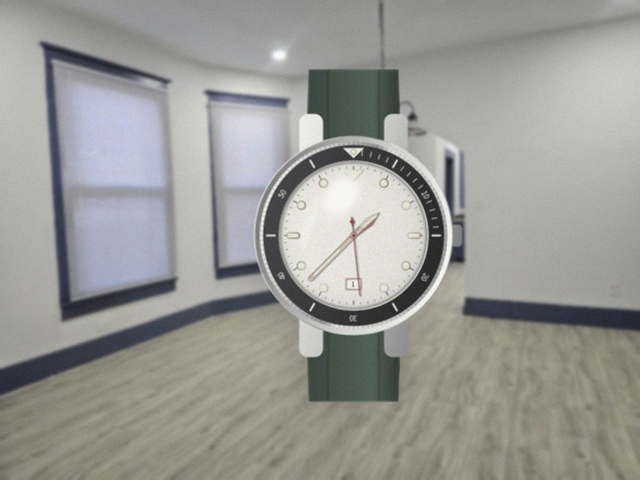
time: 1:37:29
